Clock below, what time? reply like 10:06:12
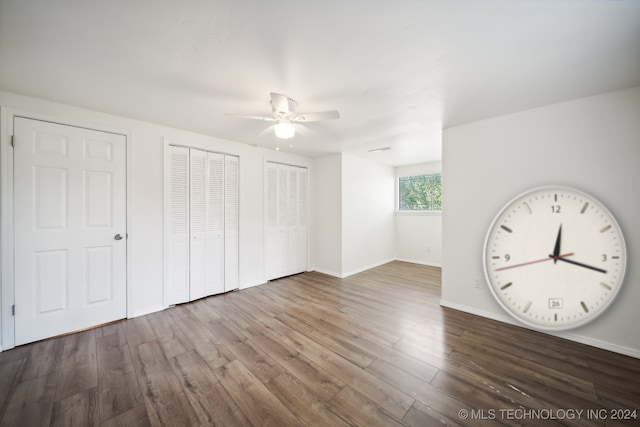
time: 12:17:43
